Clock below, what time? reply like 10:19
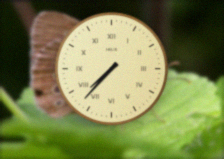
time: 7:37
